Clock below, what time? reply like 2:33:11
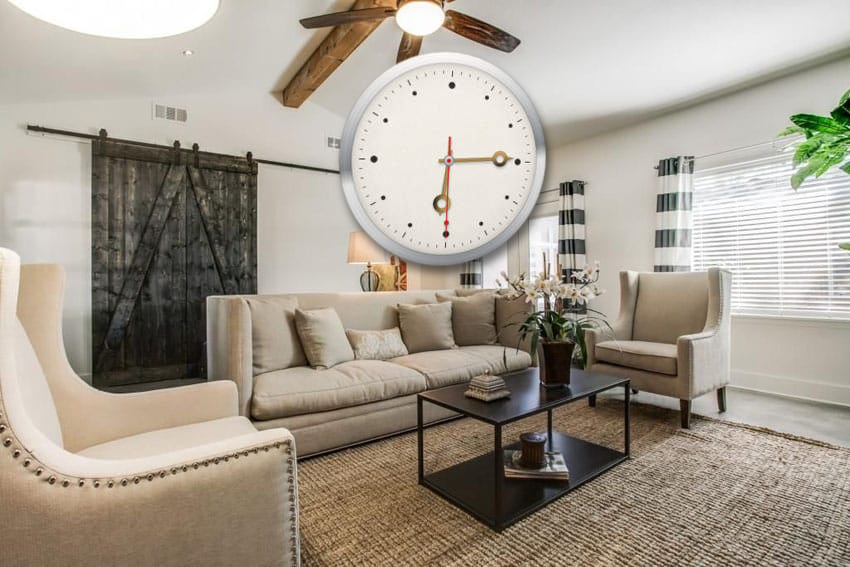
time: 6:14:30
